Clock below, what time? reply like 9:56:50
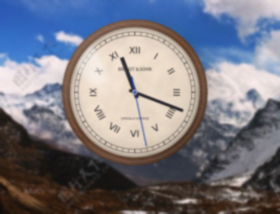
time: 11:18:28
